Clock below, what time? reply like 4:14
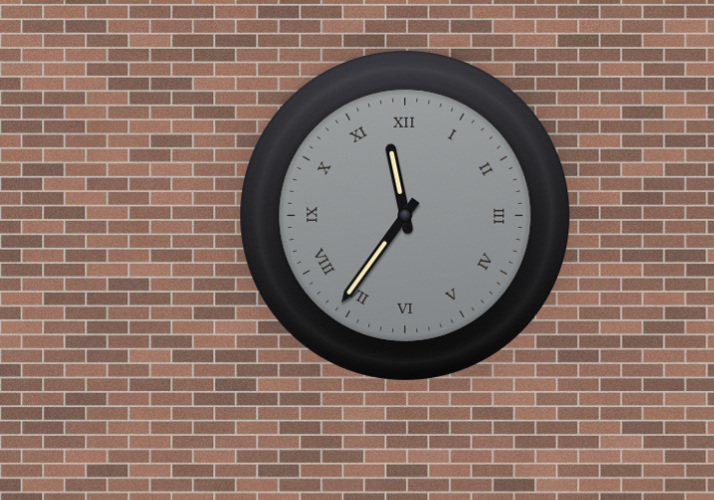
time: 11:36
